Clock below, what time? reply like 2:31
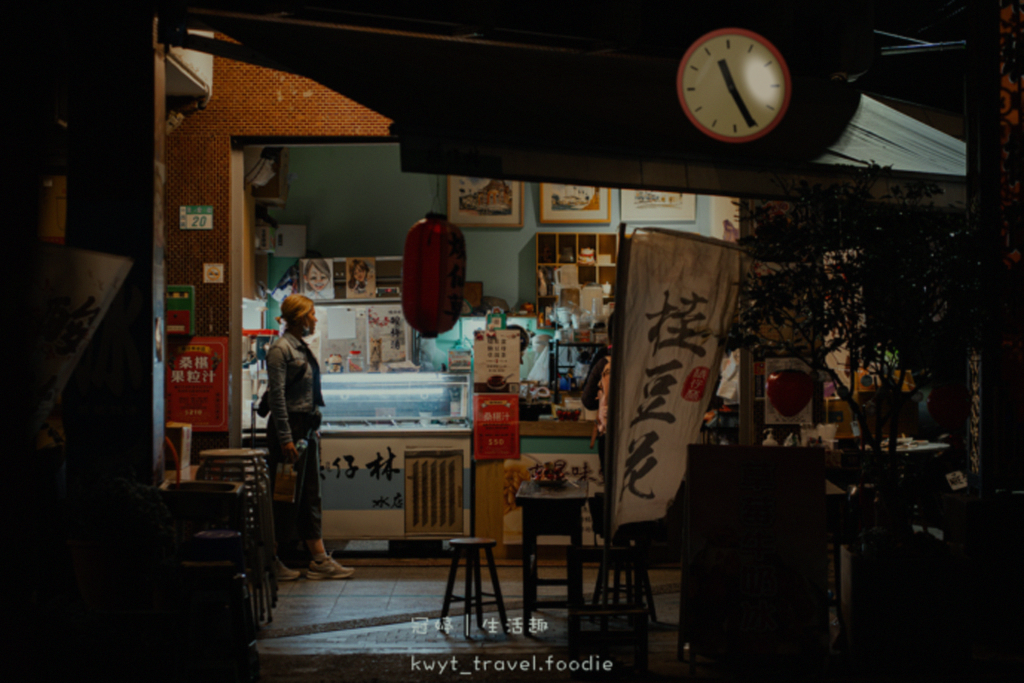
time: 11:26
